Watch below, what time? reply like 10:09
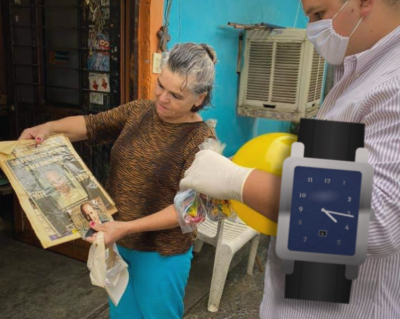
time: 4:16
